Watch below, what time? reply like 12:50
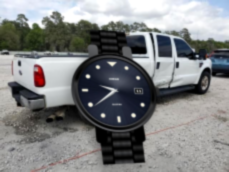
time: 9:39
